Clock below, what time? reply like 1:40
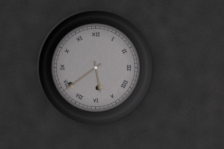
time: 5:39
